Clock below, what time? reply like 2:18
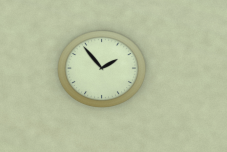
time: 1:54
